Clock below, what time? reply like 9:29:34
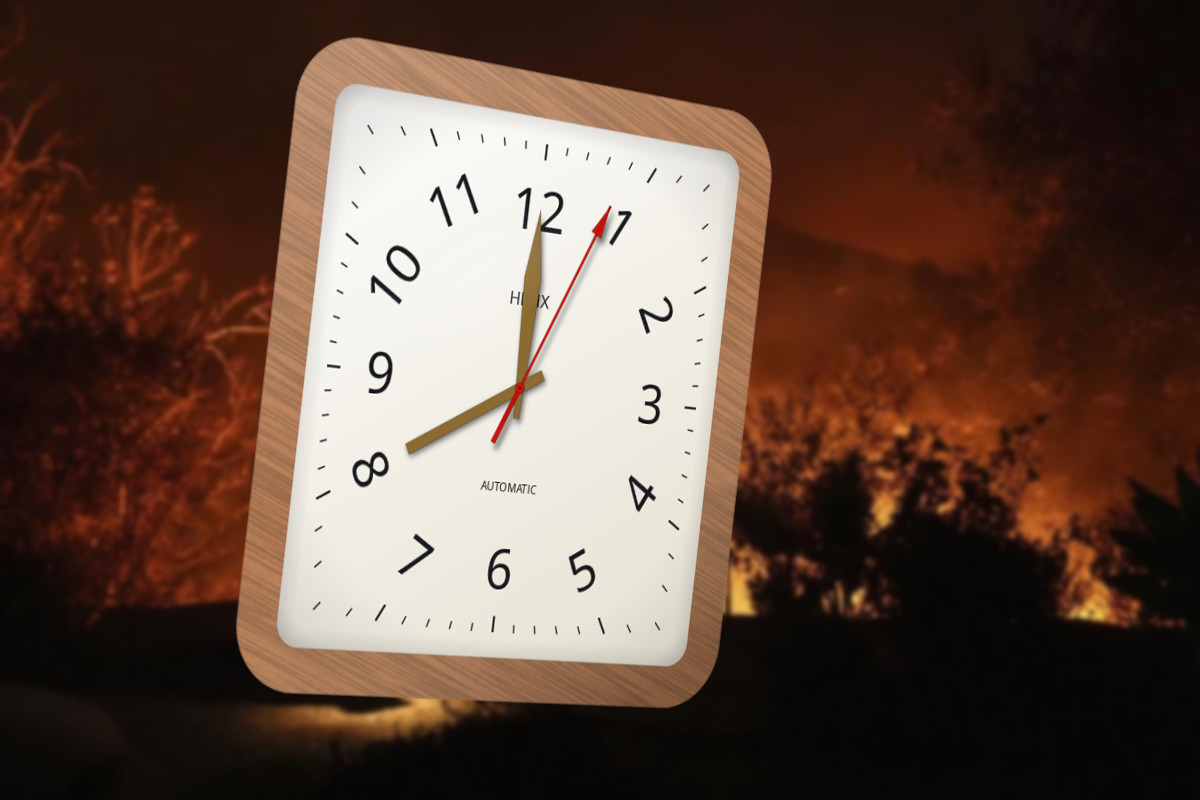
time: 8:00:04
